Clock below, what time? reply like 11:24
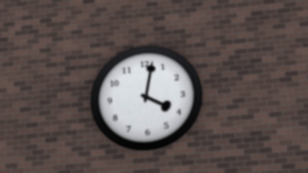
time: 4:02
